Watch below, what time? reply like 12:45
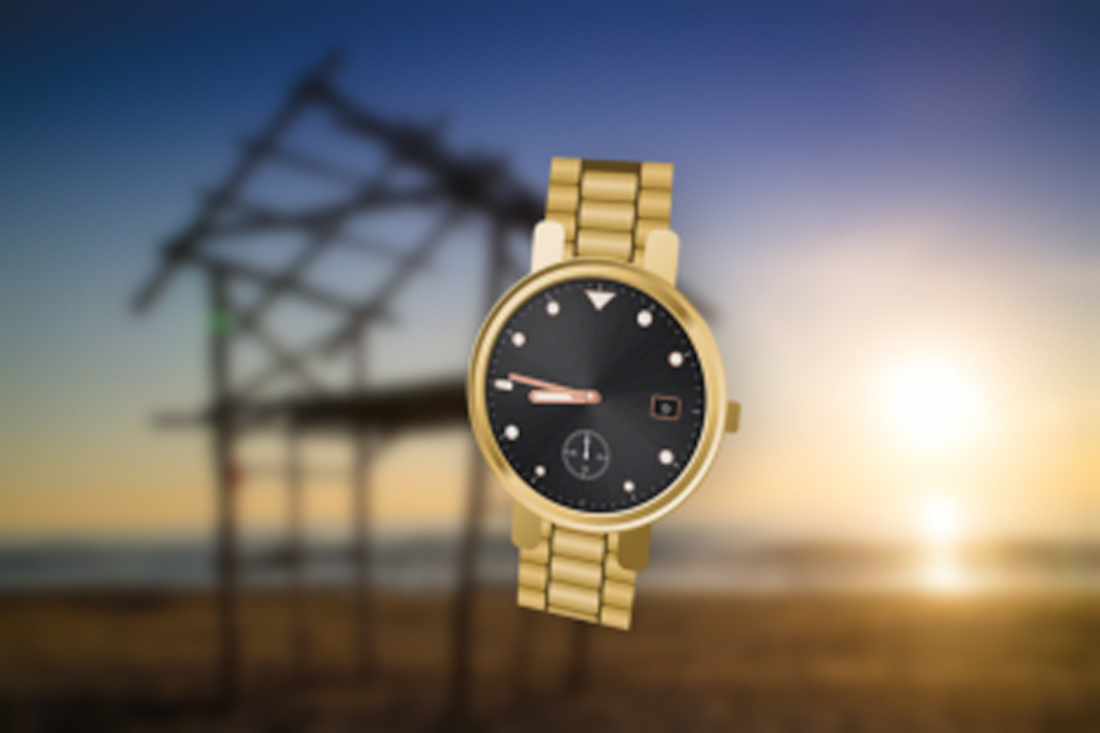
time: 8:46
